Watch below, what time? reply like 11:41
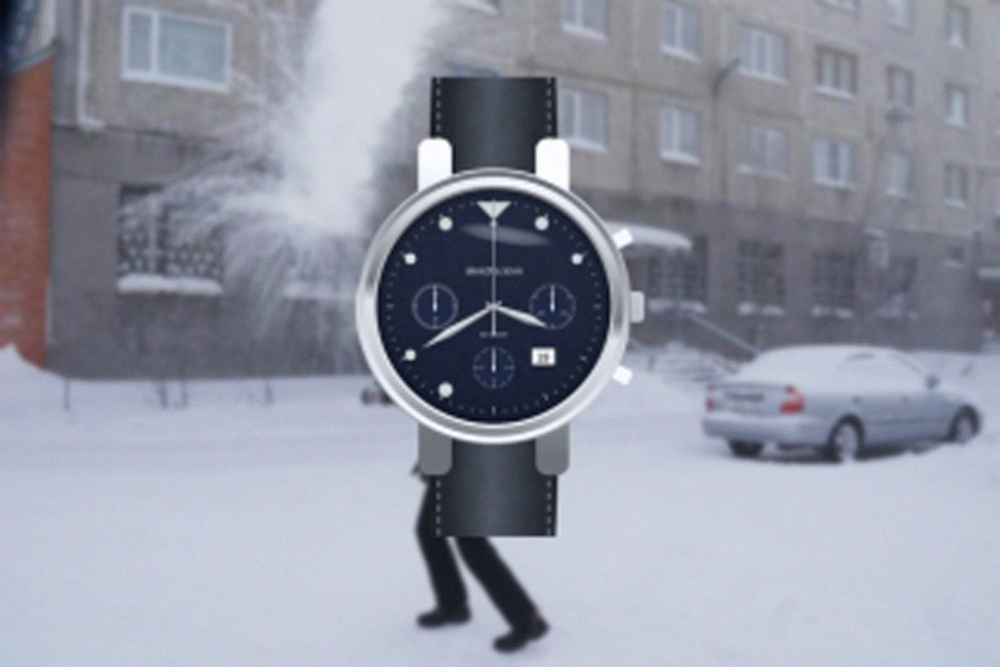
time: 3:40
